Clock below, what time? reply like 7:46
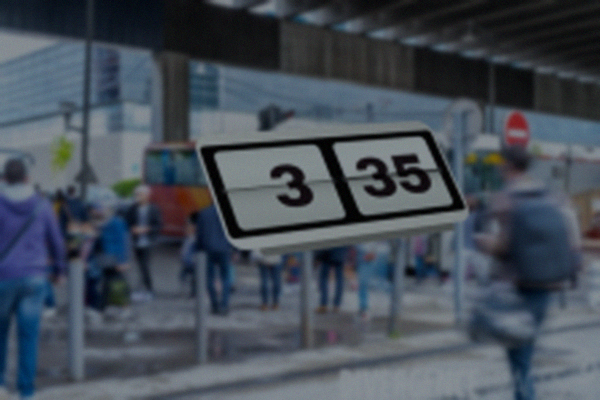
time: 3:35
